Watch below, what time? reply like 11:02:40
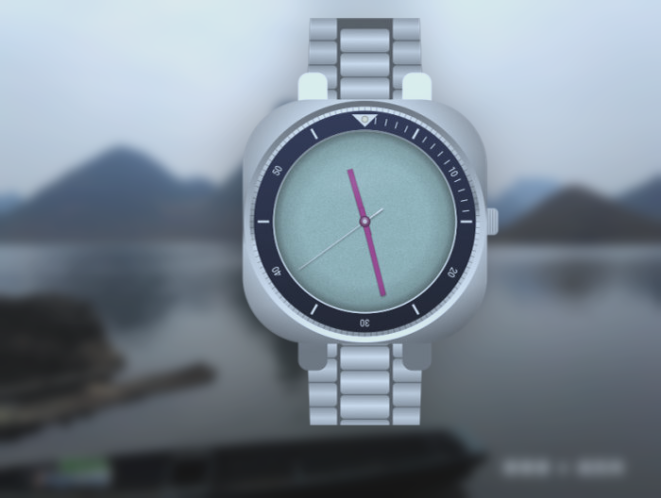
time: 11:27:39
